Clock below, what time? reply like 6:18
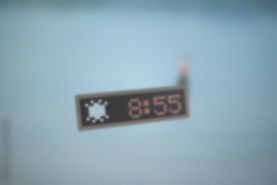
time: 8:55
